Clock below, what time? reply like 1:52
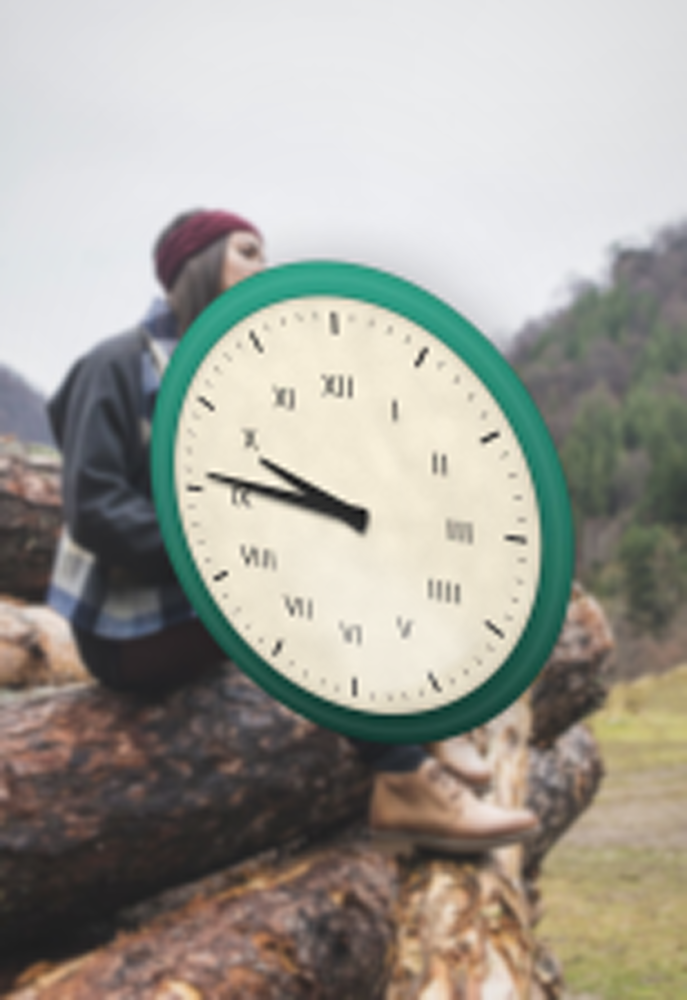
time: 9:46
